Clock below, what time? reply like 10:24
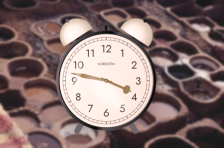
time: 3:47
